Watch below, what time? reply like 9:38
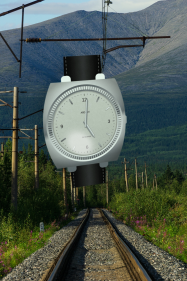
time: 5:01
